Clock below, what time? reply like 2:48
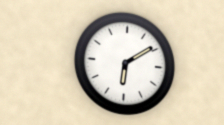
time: 6:09
